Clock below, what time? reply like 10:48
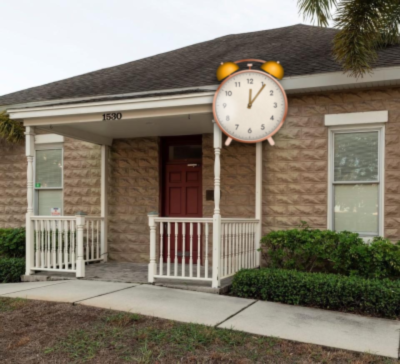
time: 12:06
